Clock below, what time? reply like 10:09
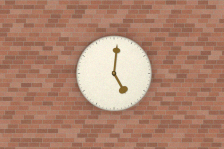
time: 5:01
